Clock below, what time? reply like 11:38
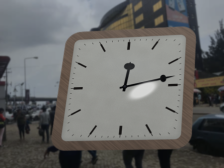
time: 12:13
